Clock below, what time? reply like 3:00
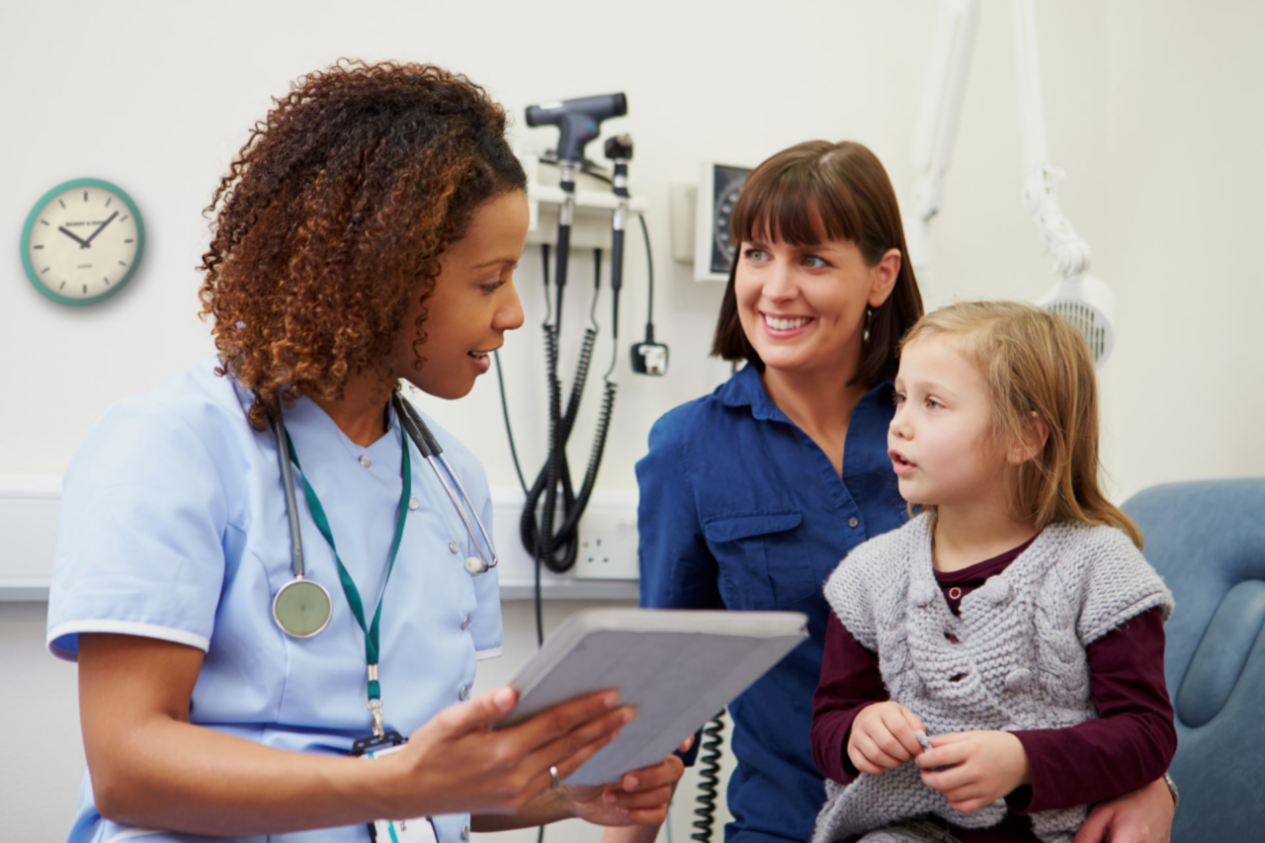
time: 10:08
